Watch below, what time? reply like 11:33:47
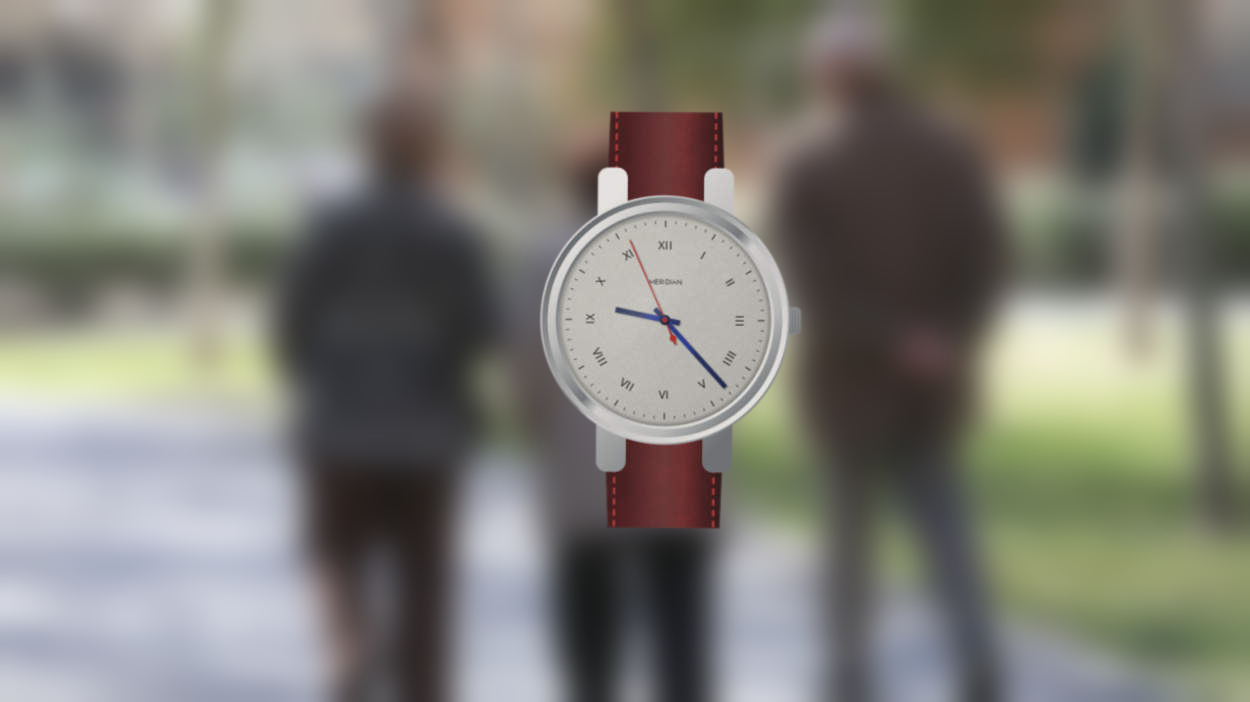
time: 9:22:56
